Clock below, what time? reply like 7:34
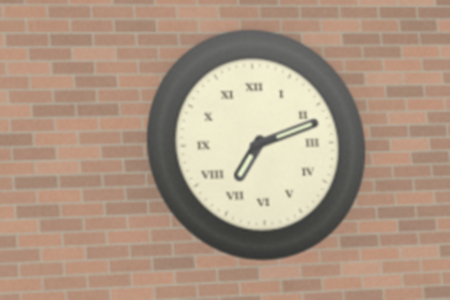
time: 7:12
